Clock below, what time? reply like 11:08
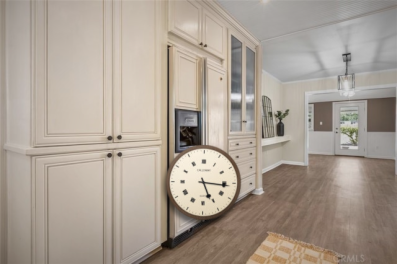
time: 5:16
